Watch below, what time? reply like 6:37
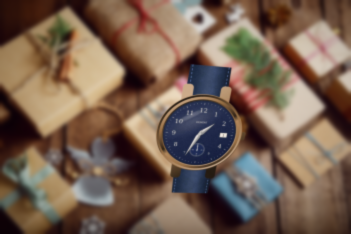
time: 1:34
